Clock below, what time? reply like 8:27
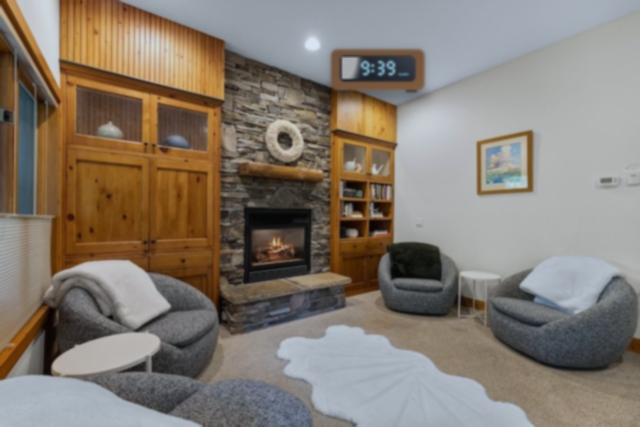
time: 9:39
